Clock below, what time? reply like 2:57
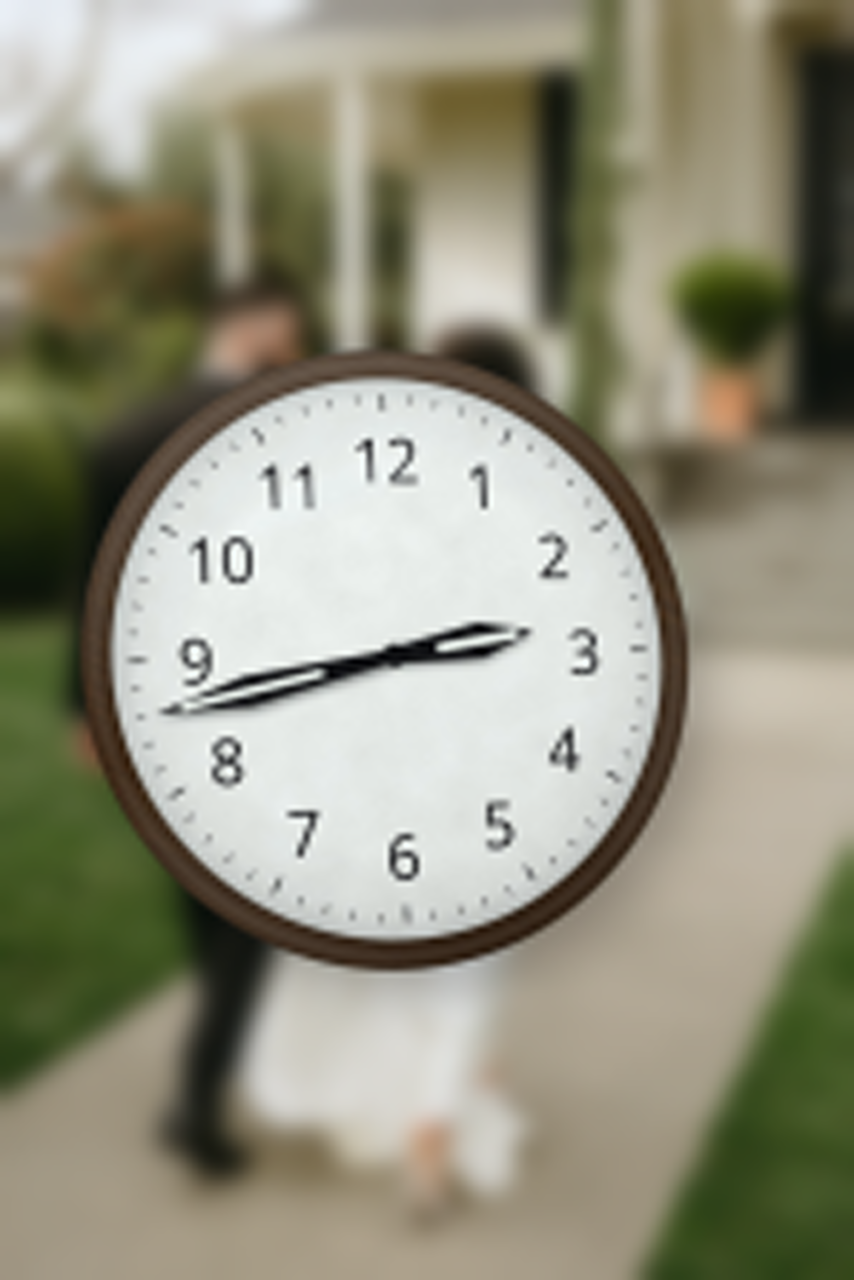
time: 2:43
